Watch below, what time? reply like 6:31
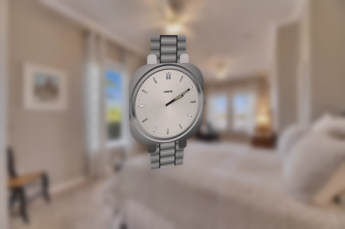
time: 2:10
